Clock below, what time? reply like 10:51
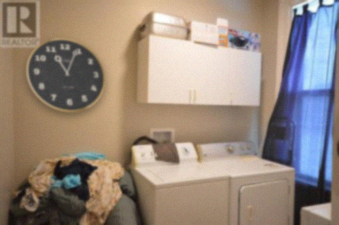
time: 11:04
